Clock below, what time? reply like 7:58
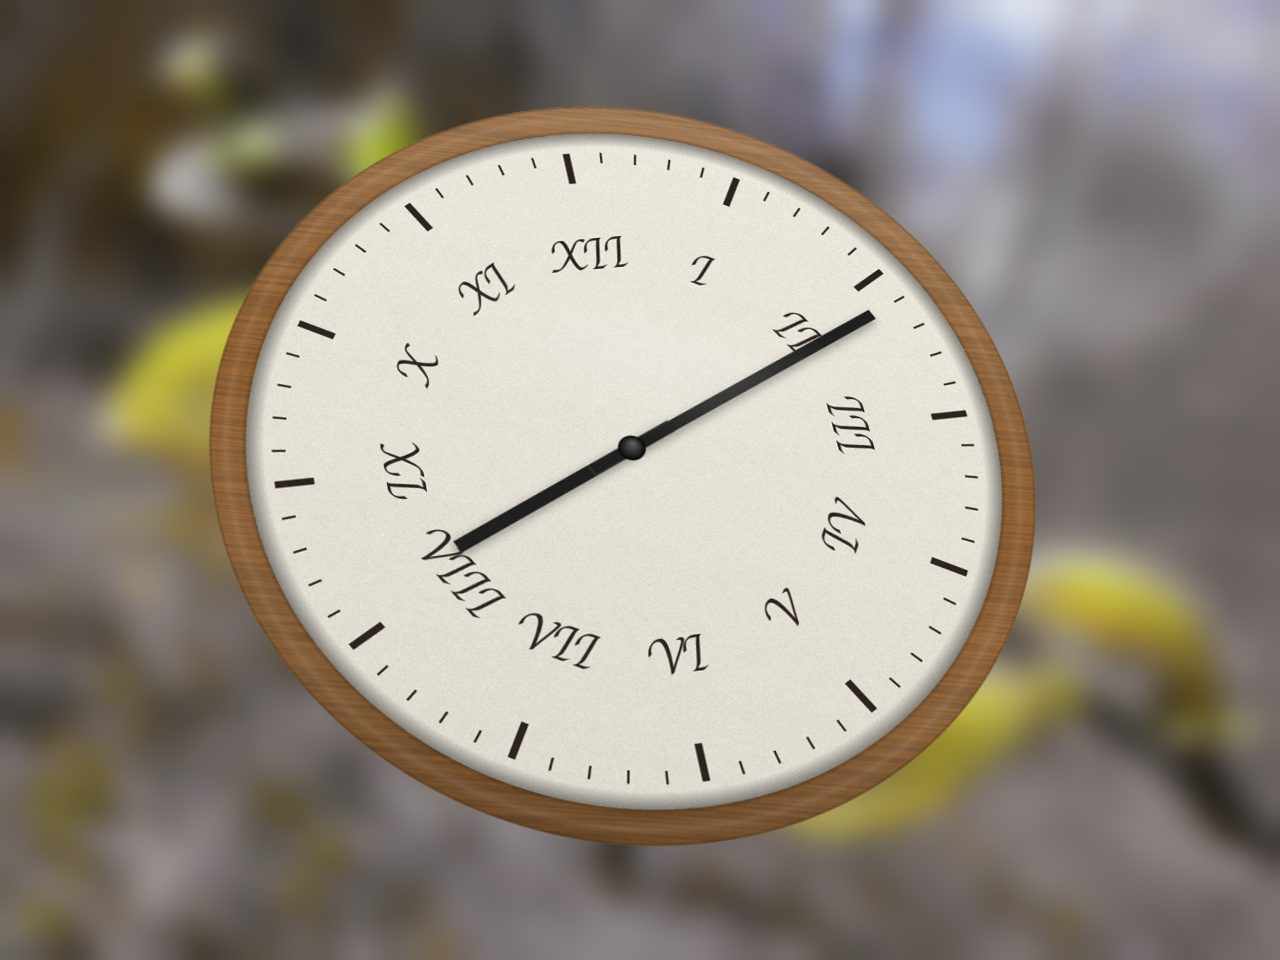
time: 8:11
